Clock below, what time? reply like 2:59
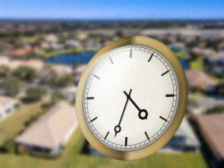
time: 4:33
